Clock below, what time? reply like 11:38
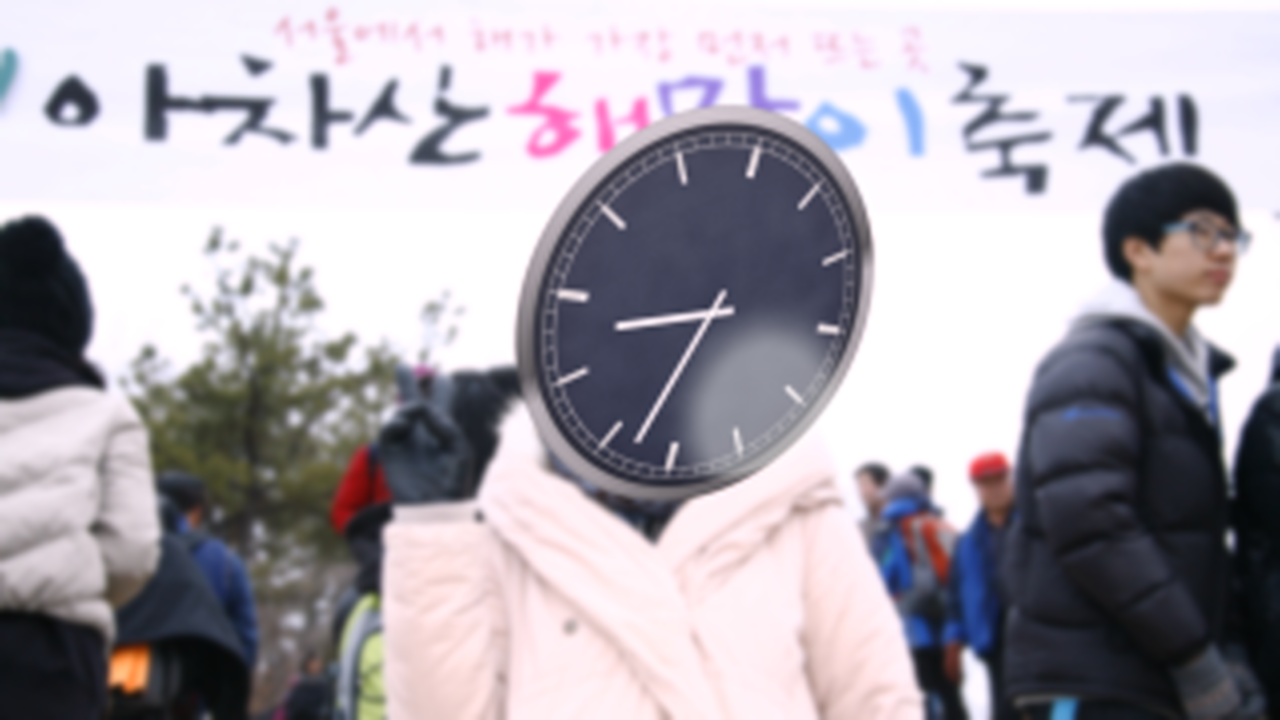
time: 8:33
